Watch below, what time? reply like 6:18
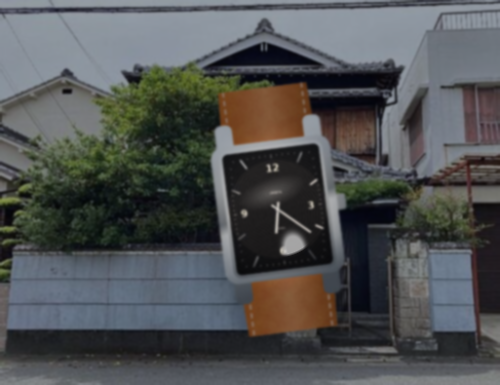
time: 6:22
